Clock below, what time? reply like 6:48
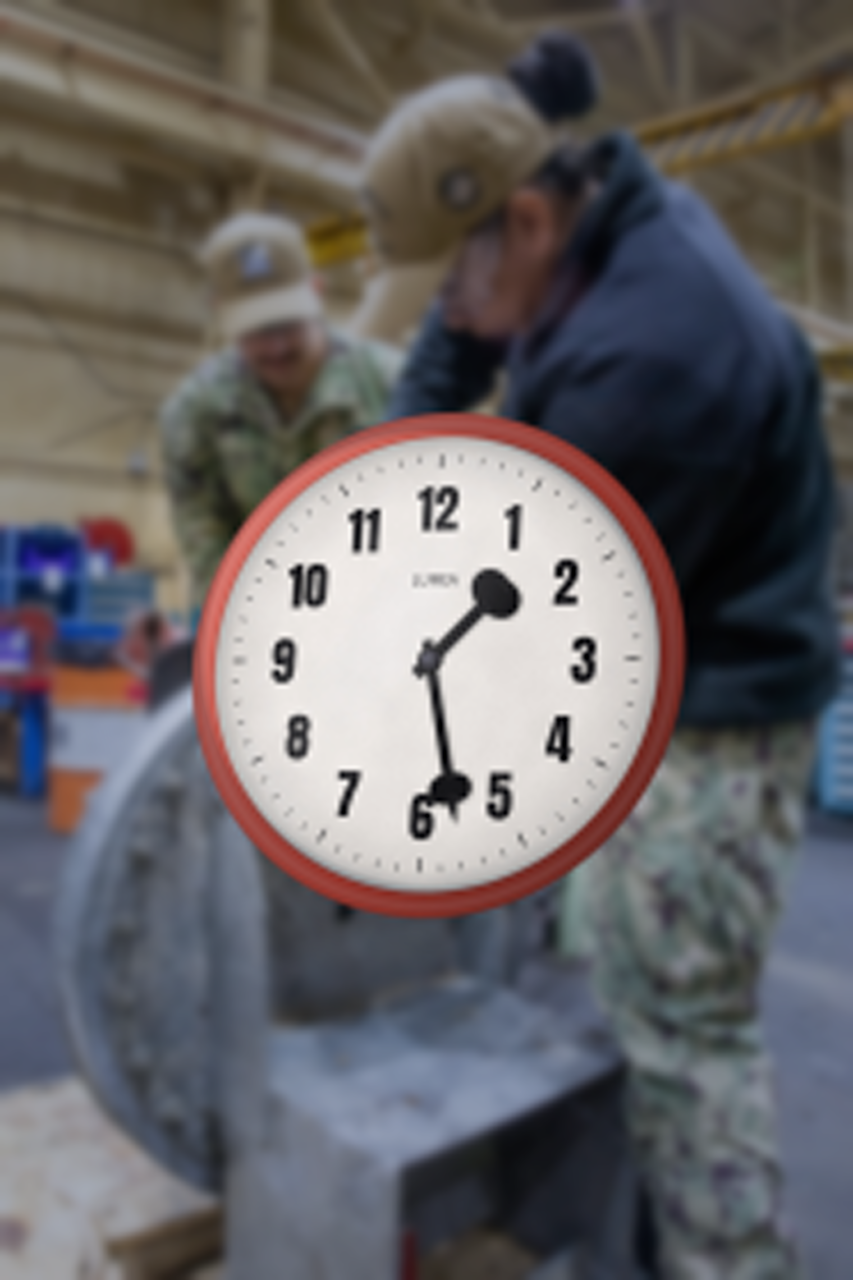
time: 1:28
